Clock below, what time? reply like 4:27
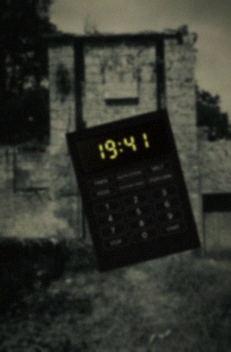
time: 19:41
